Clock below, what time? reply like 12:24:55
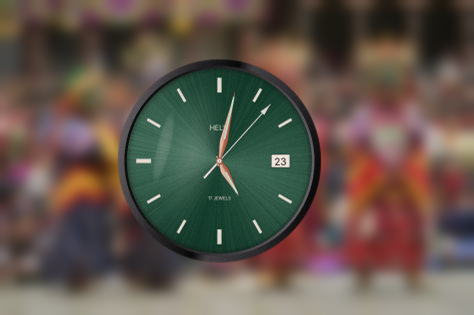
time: 5:02:07
